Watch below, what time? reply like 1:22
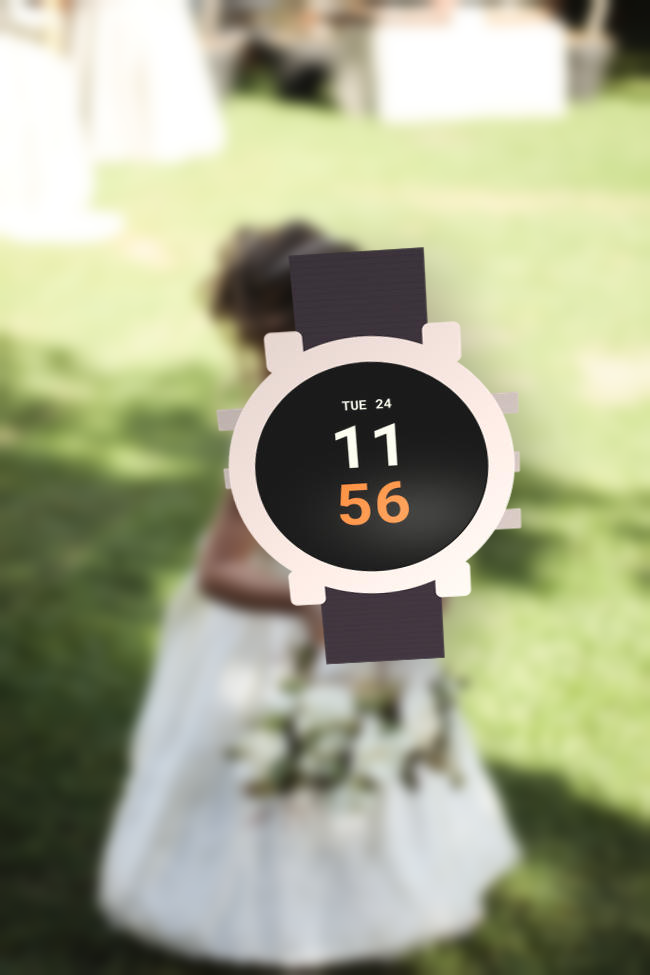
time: 11:56
